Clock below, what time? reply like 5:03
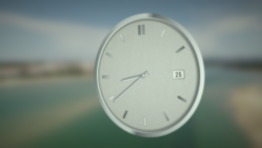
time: 8:39
